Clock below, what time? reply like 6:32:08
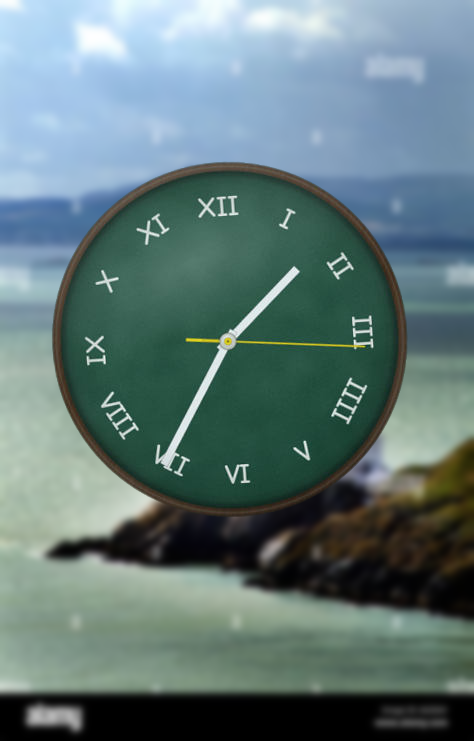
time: 1:35:16
